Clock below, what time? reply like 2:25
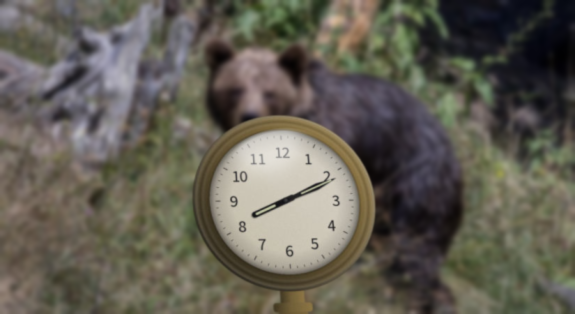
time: 8:11
